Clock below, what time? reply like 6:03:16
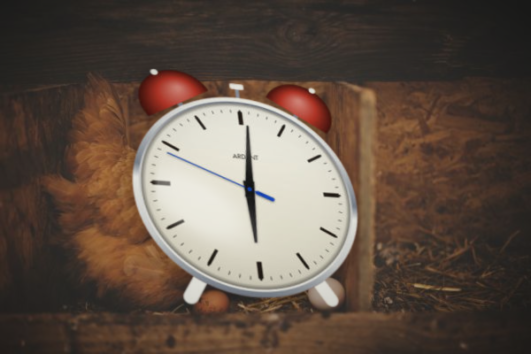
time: 6:00:49
